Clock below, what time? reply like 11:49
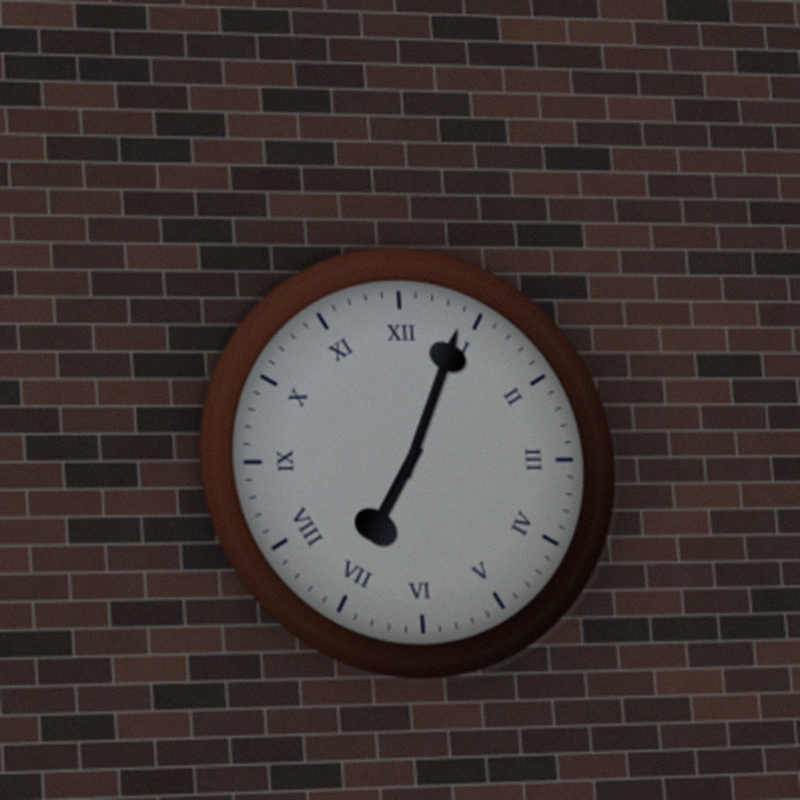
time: 7:04
